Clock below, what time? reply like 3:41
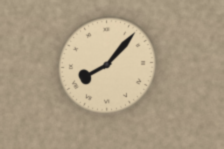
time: 8:07
